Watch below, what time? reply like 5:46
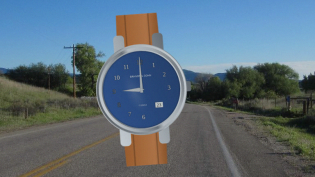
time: 9:00
